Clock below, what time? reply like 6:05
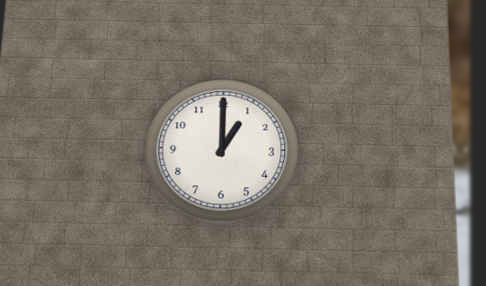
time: 1:00
